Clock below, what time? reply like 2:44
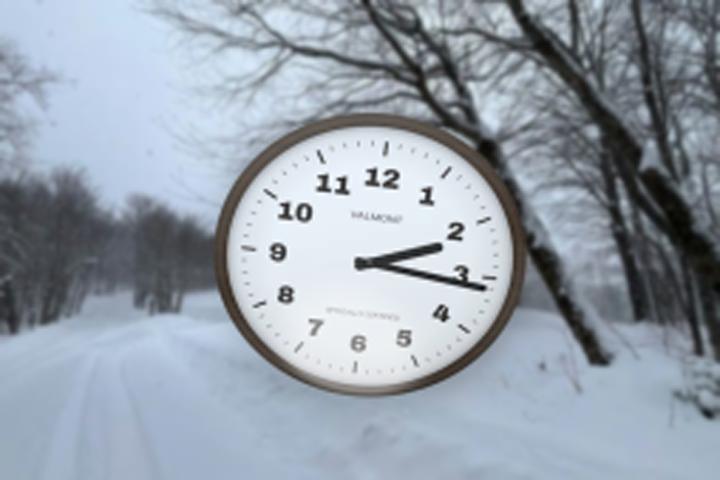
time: 2:16
